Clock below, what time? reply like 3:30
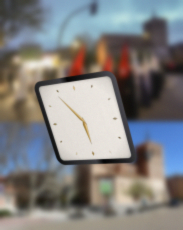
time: 5:54
